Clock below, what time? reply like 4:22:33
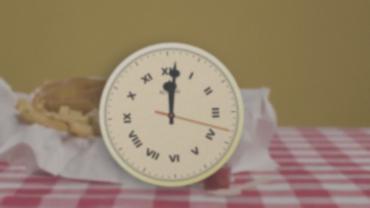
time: 12:01:18
